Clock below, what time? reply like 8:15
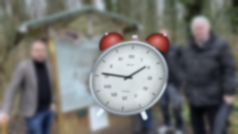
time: 1:46
